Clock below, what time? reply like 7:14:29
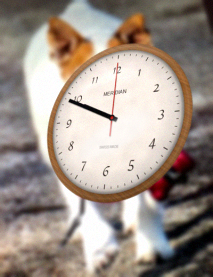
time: 9:49:00
